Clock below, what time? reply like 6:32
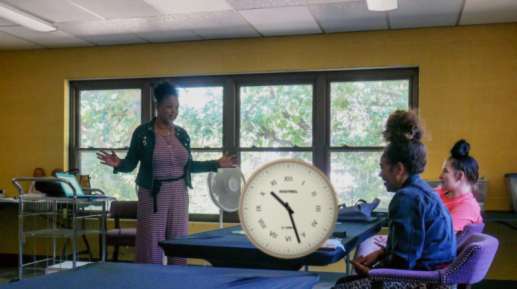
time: 10:27
